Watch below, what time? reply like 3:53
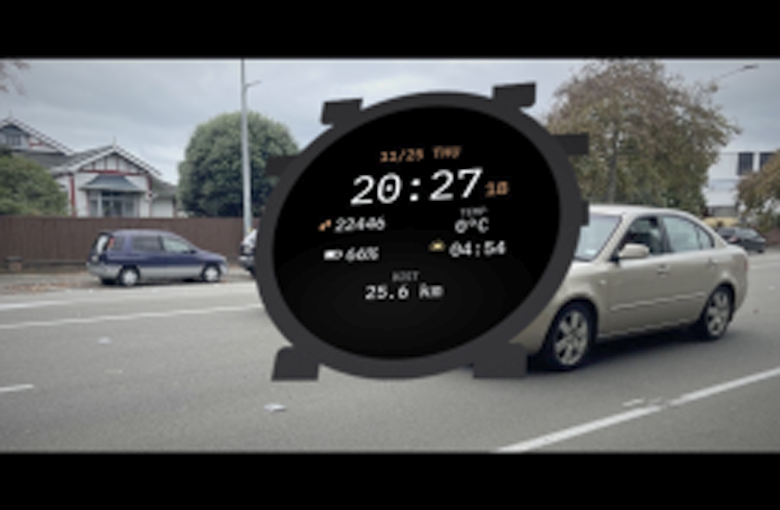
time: 20:27
